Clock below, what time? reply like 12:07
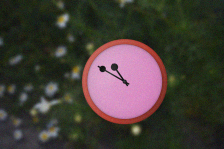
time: 10:50
